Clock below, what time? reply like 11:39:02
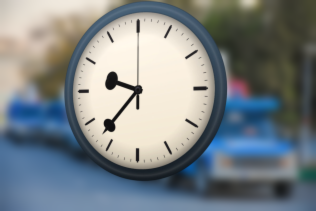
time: 9:37:00
